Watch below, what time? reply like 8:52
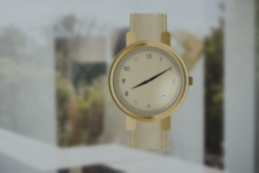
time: 8:10
